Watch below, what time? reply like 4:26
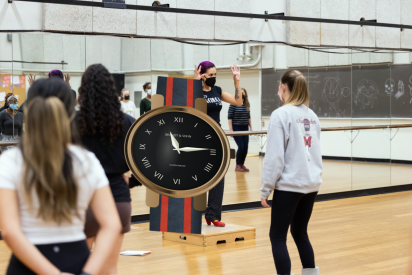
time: 11:14
